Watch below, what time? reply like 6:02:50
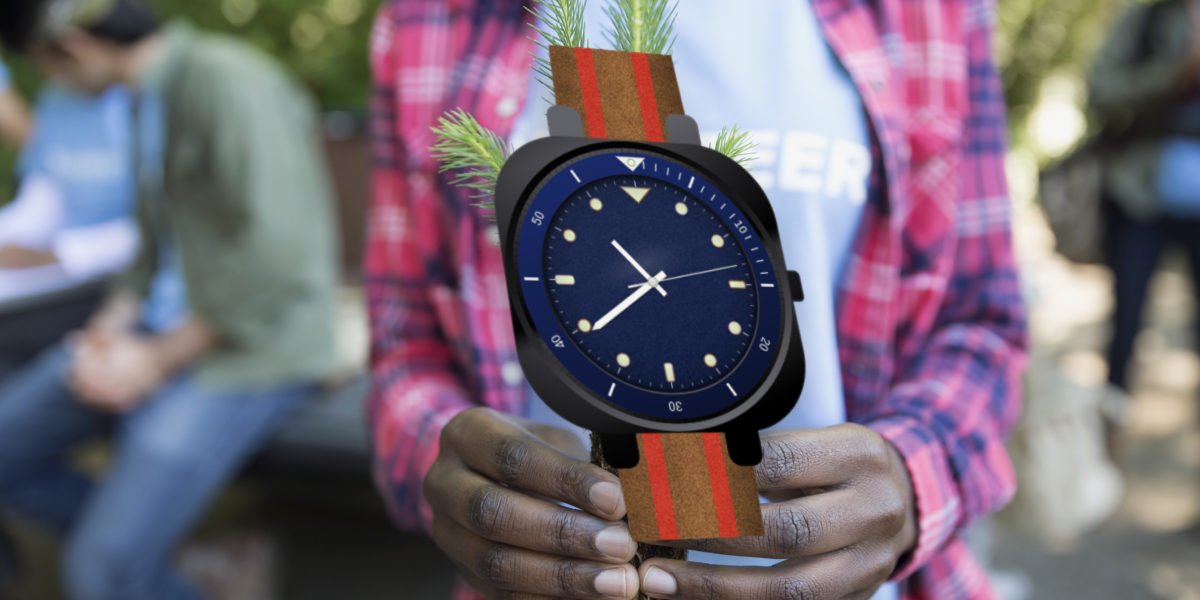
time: 10:39:13
